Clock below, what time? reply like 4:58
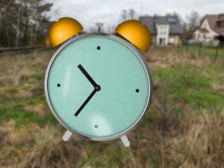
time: 10:36
